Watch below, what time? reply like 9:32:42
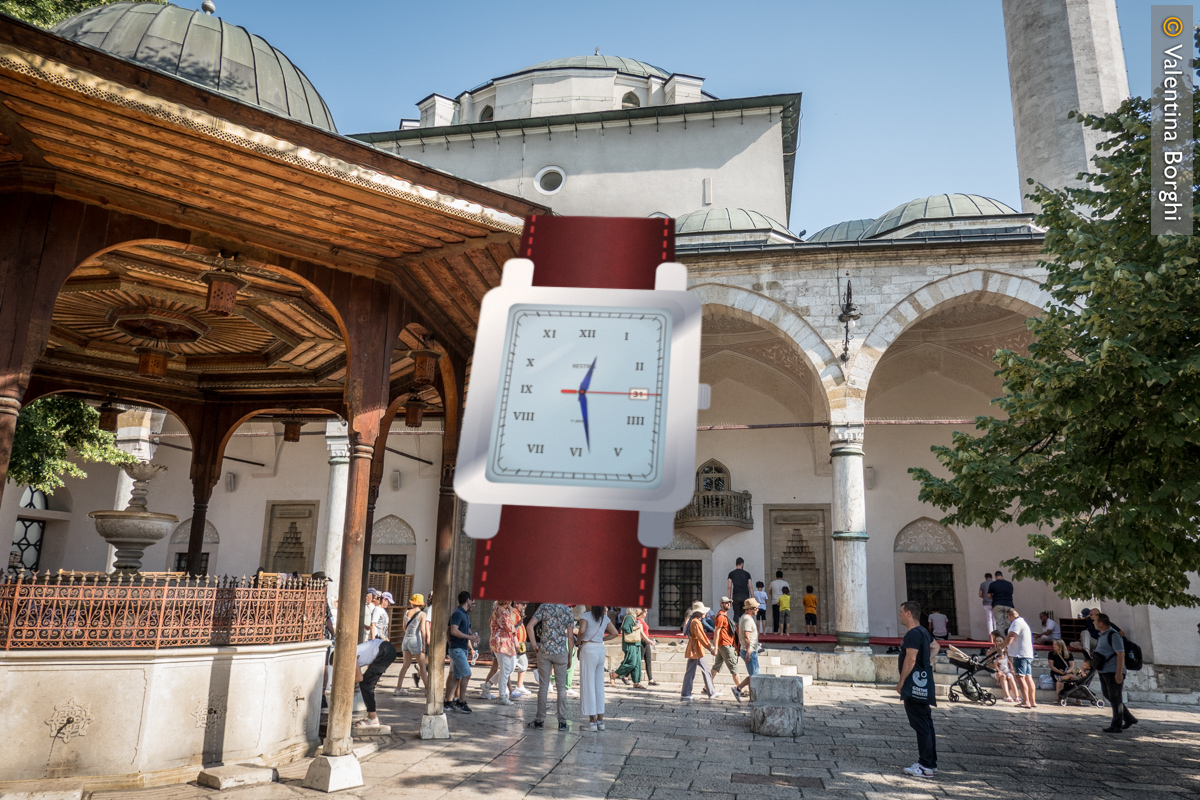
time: 12:28:15
